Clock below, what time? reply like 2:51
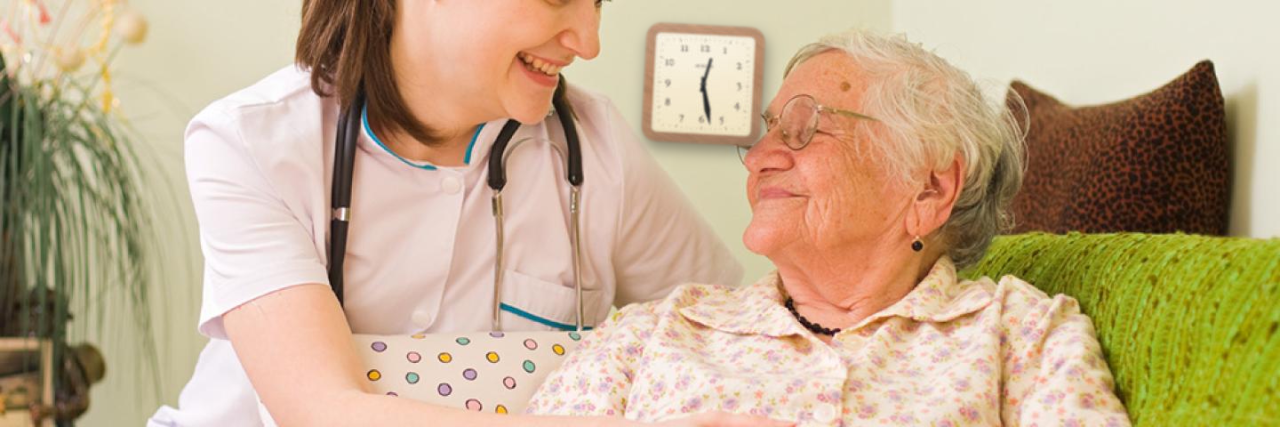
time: 12:28
